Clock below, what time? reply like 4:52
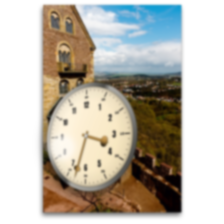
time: 3:33
